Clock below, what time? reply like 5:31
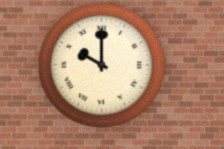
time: 10:00
